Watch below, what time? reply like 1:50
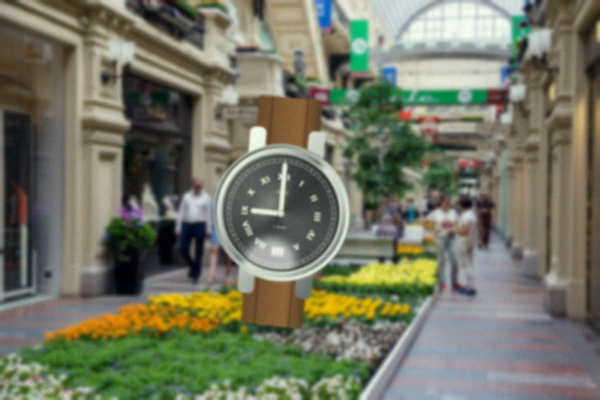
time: 9:00
